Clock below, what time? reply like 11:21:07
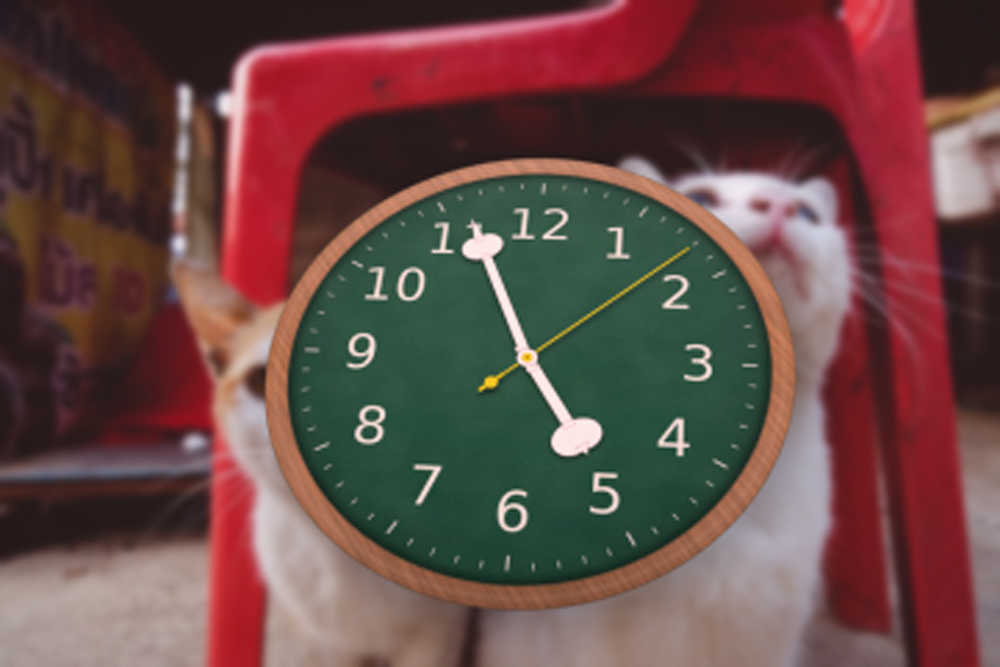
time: 4:56:08
